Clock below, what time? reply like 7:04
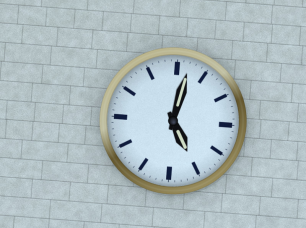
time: 5:02
